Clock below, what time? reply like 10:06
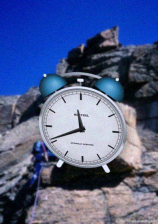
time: 11:41
